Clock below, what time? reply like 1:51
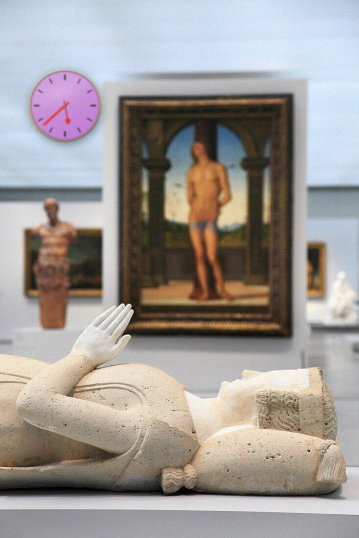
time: 5:38
